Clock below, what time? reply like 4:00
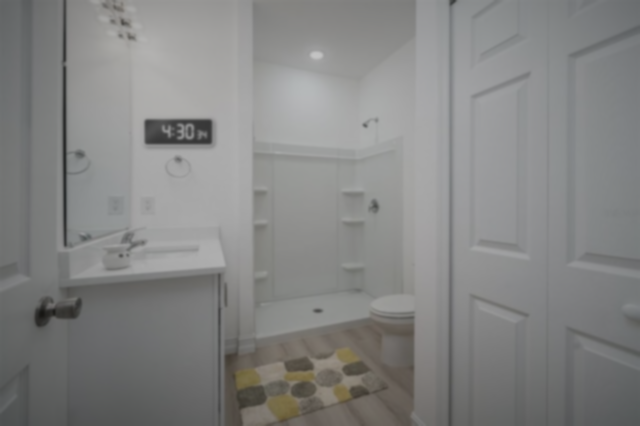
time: 4:30
